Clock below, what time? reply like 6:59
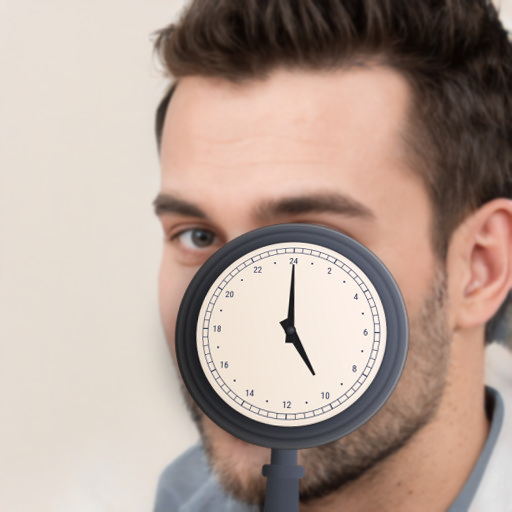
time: 10:00
